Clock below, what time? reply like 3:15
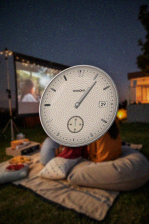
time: 1:06
